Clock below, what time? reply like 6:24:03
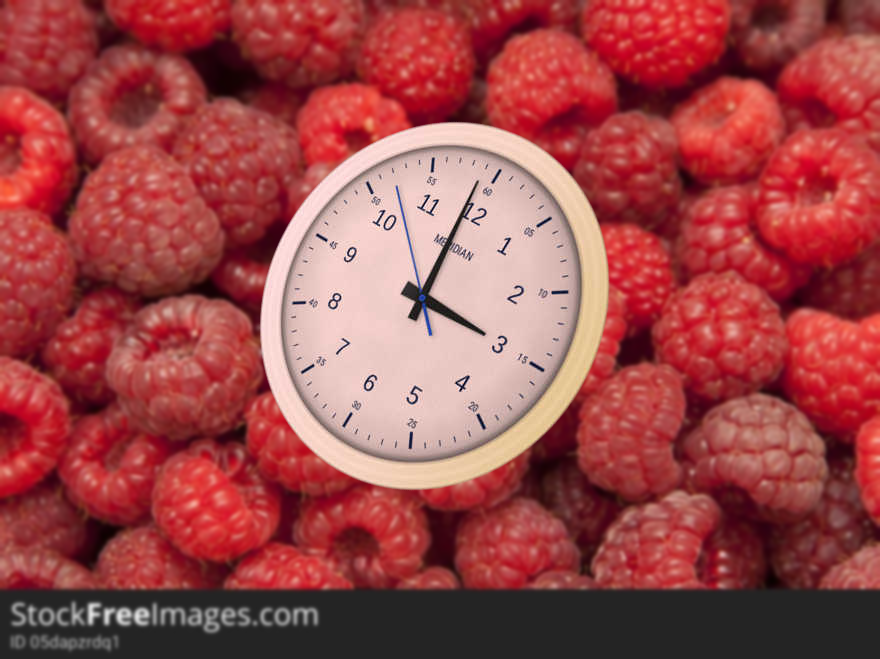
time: 2:58:52
